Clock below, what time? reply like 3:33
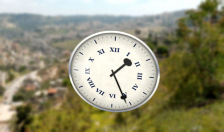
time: 1:26
